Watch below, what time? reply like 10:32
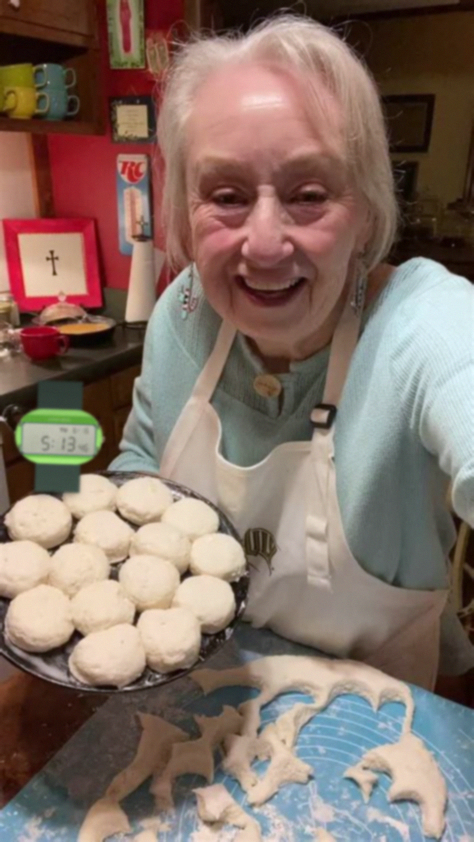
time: 5:13
